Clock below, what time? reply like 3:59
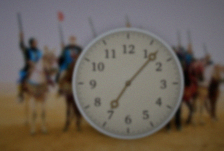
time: 7:07
